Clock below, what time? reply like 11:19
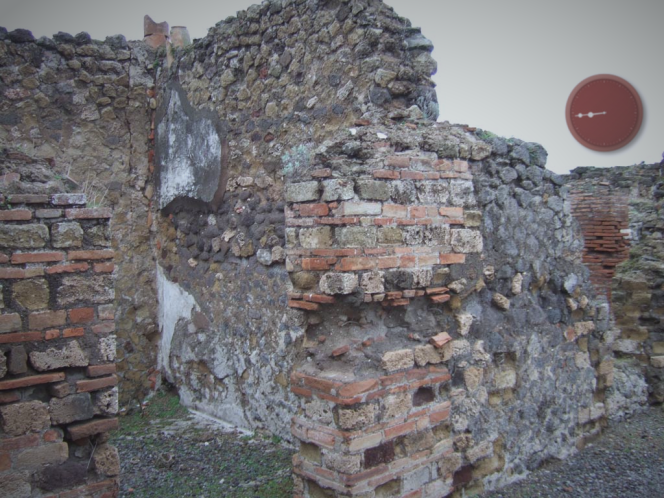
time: 8:44
